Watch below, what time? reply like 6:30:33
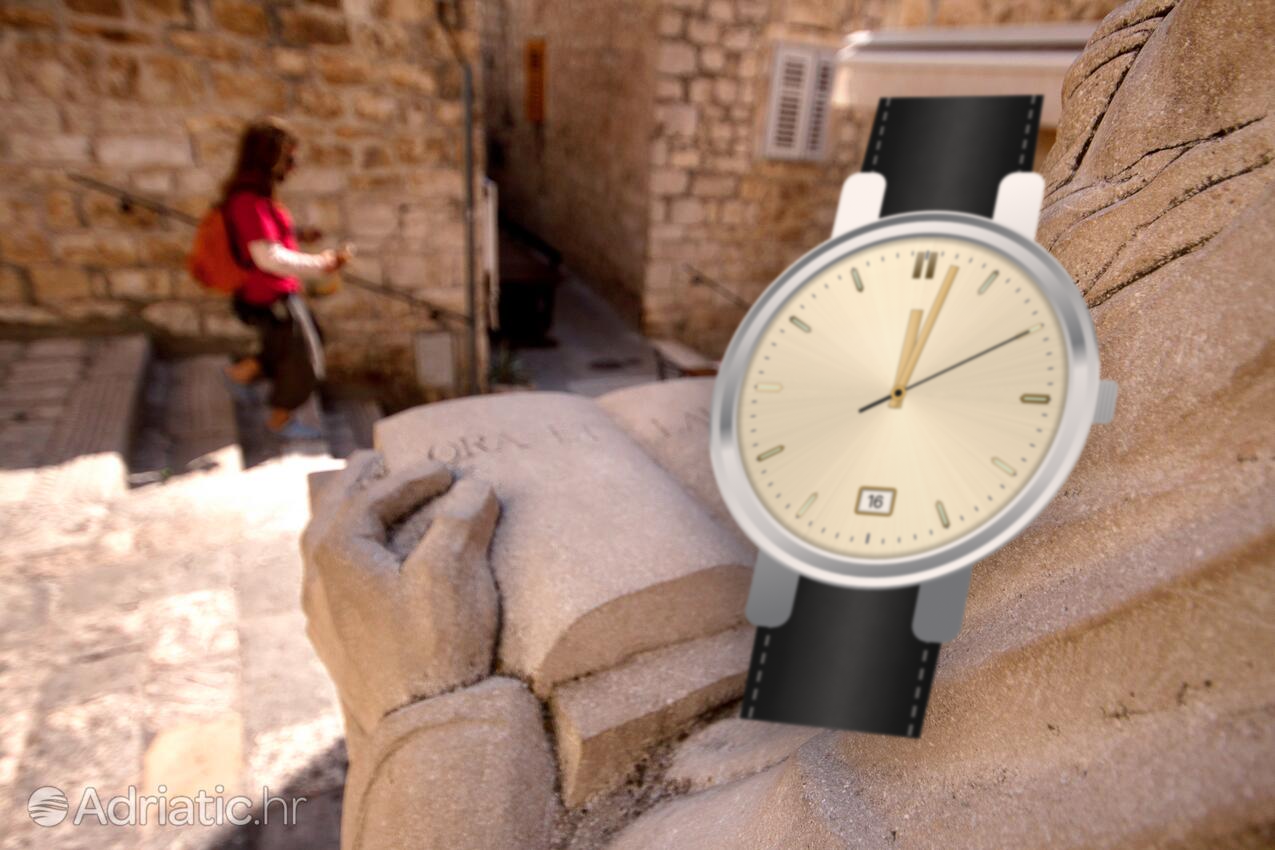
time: 12:02:10
